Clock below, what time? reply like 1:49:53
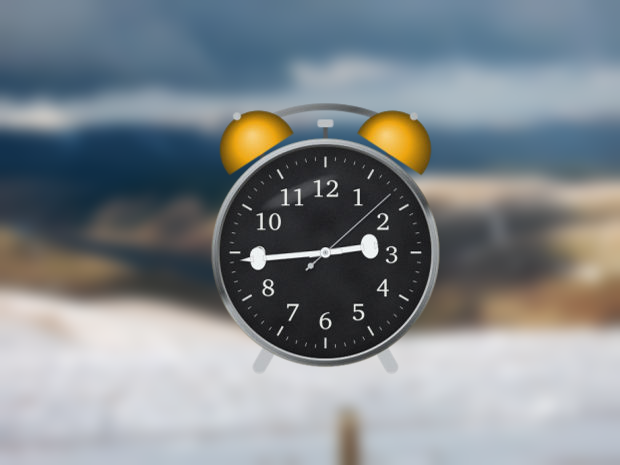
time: 2:44:08
